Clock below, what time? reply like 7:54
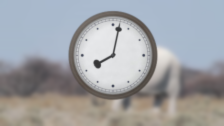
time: 8:02
